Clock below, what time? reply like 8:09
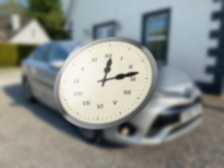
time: 12:13
